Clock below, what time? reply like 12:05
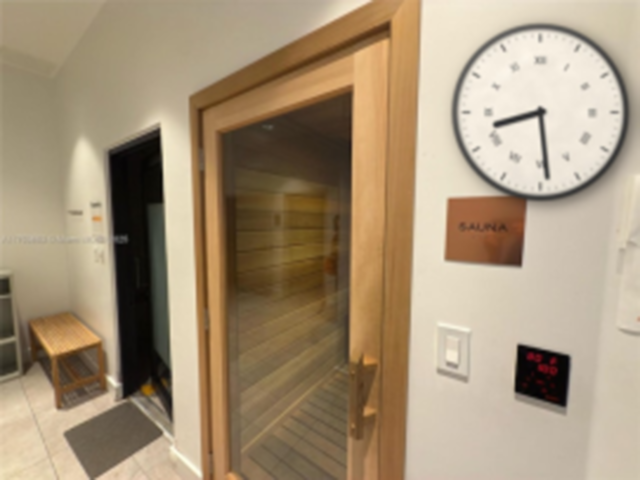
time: 8:29
